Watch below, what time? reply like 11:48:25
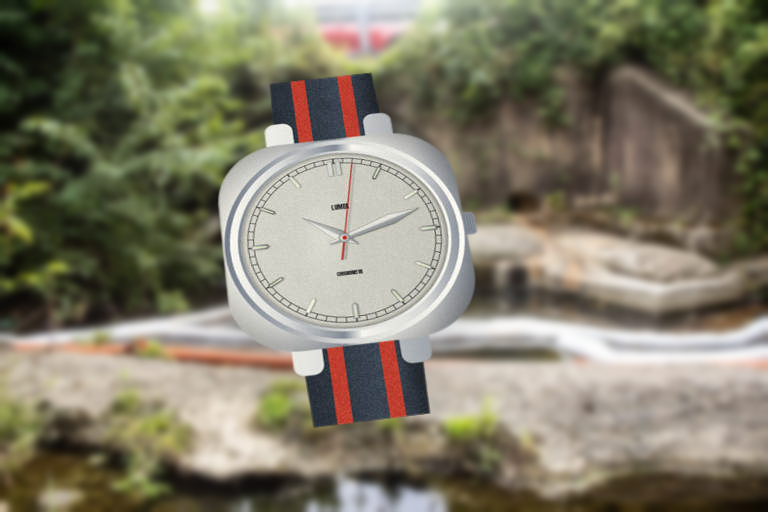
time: 10:12:02
